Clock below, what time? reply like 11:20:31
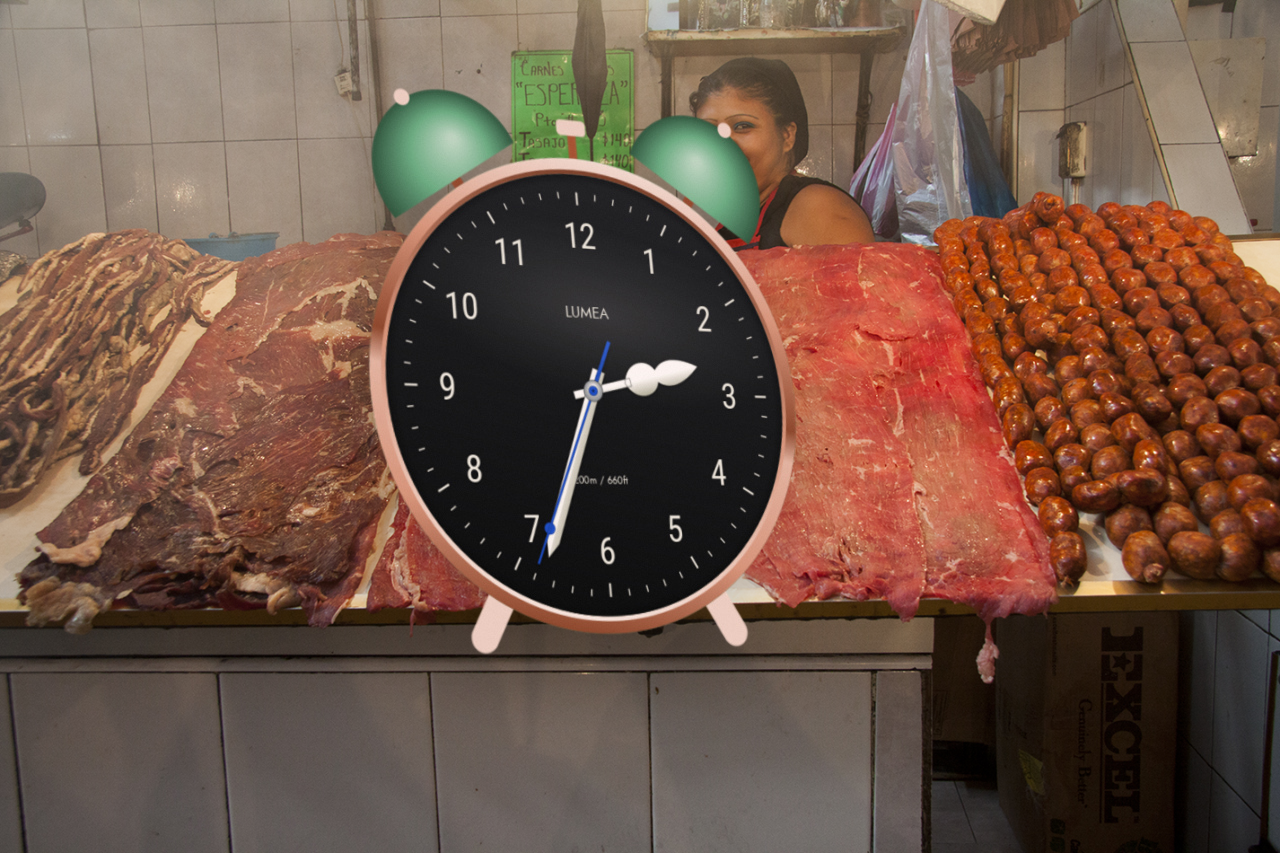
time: 2:33:34
